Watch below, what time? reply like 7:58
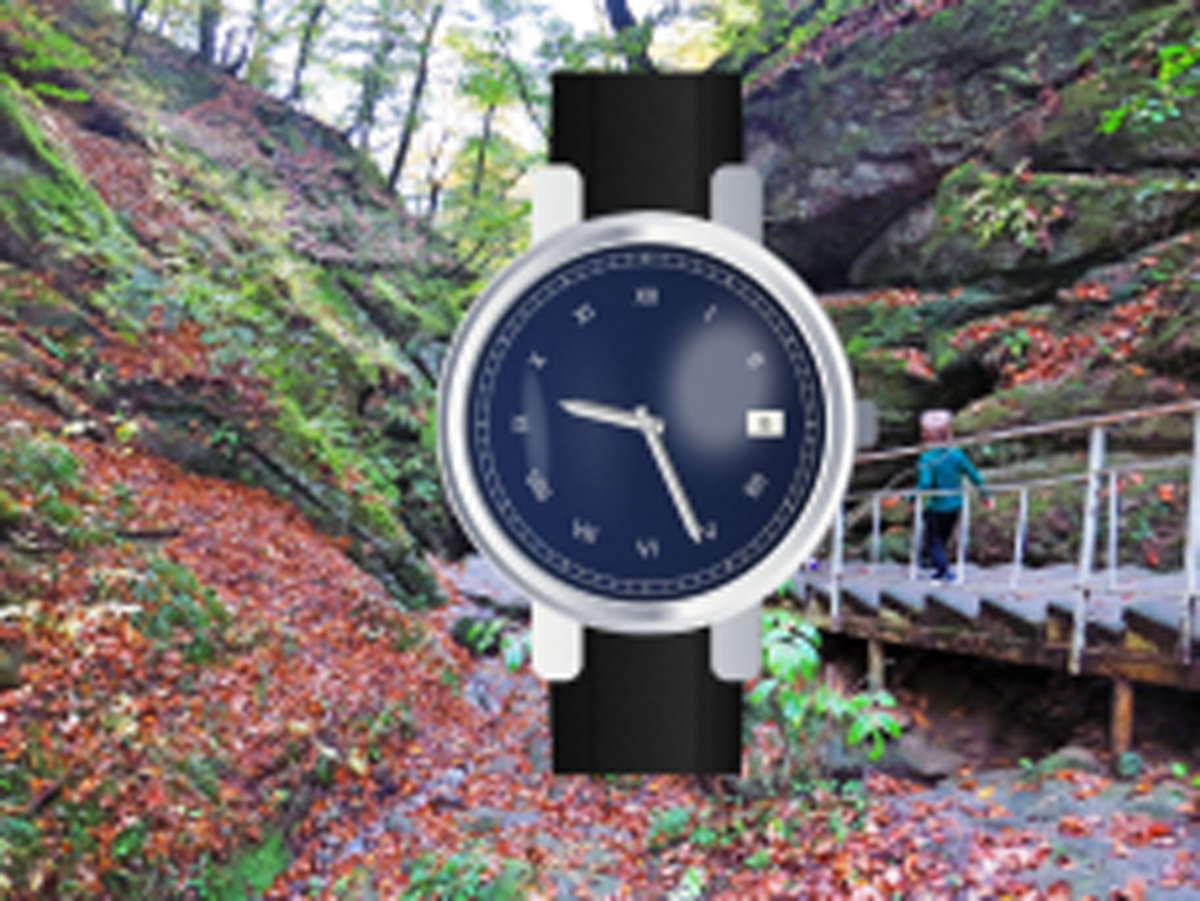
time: 9:26
